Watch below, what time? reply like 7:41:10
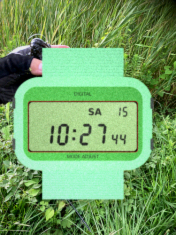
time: 10:27:44
